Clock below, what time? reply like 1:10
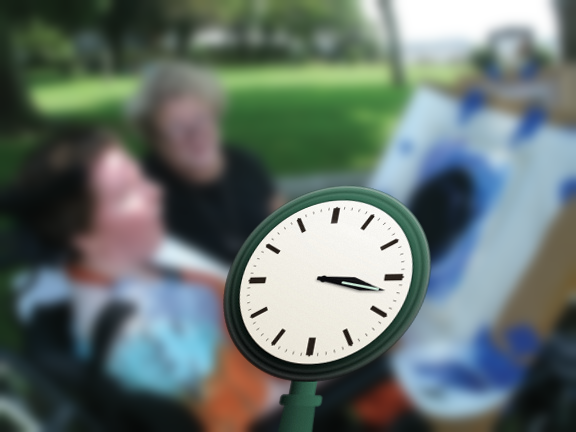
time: 3:17
